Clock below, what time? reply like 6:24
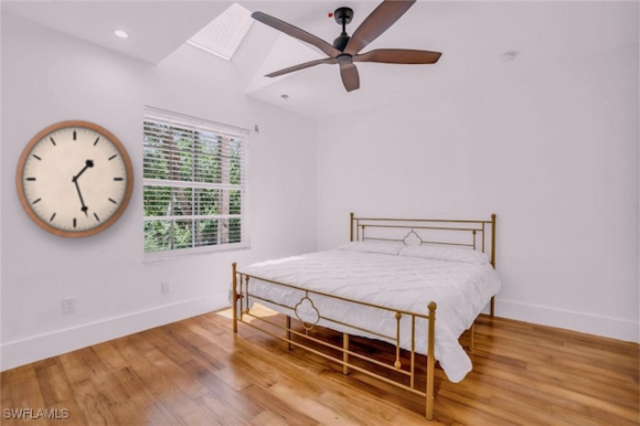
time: 1:27
